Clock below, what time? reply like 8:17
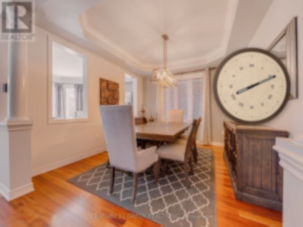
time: 8:11
